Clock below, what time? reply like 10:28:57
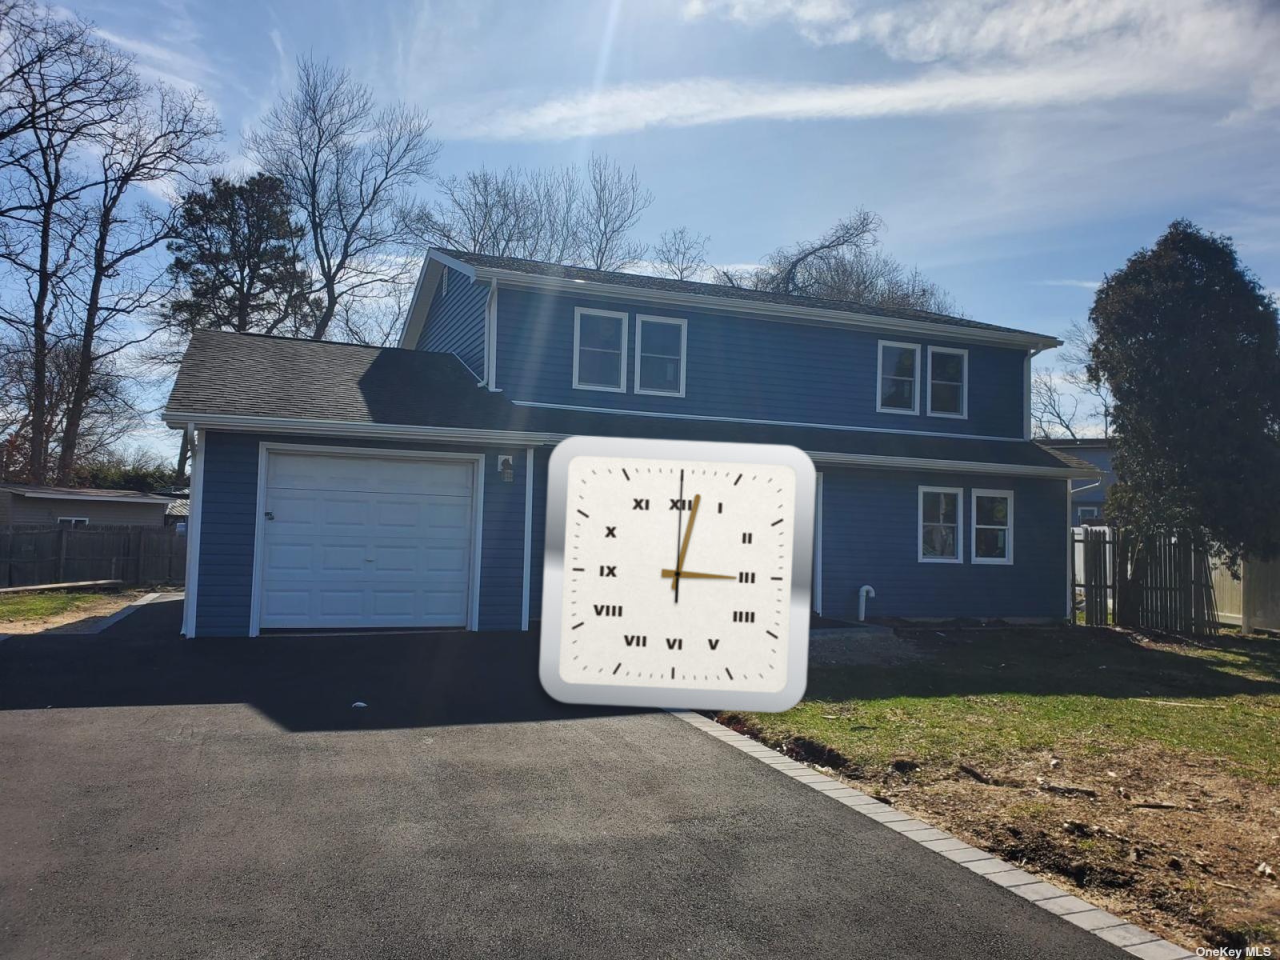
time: 3:02:00
